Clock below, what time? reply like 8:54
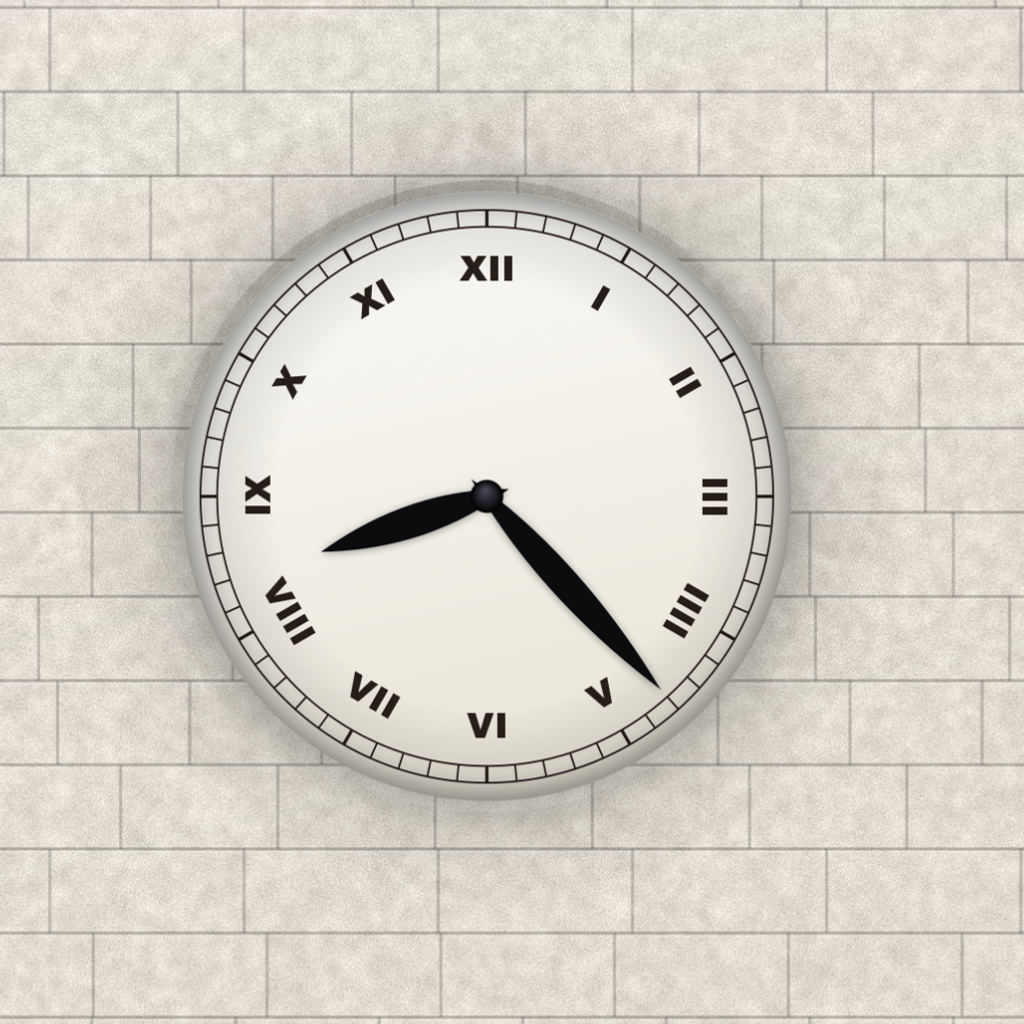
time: 8:23
